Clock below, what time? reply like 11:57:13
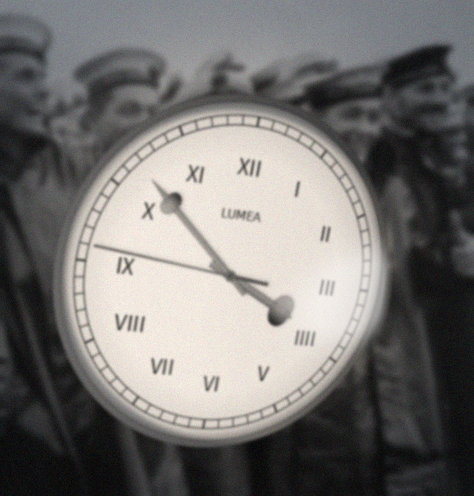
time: 3:51:46
